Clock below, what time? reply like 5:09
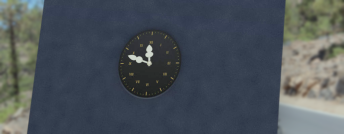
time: 11:48
